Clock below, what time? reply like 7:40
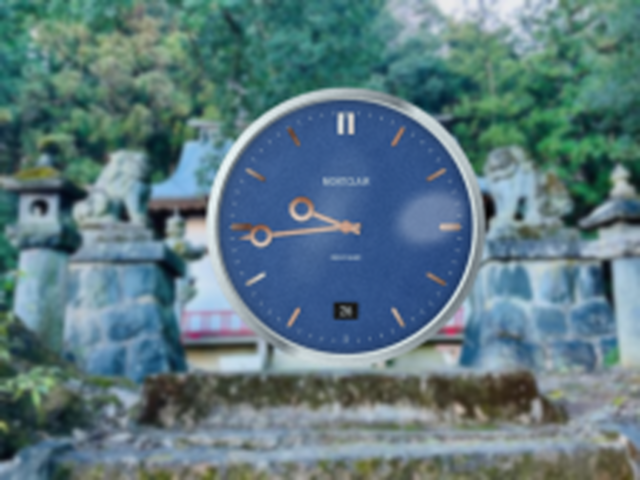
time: 9:44
